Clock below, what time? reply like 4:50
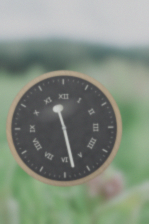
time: 11:28
